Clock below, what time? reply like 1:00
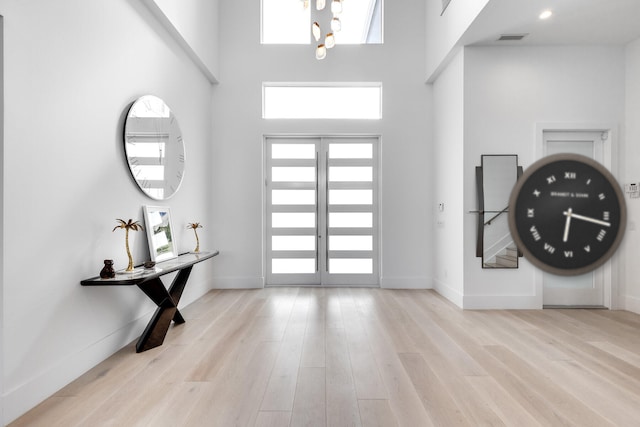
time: 6:17
